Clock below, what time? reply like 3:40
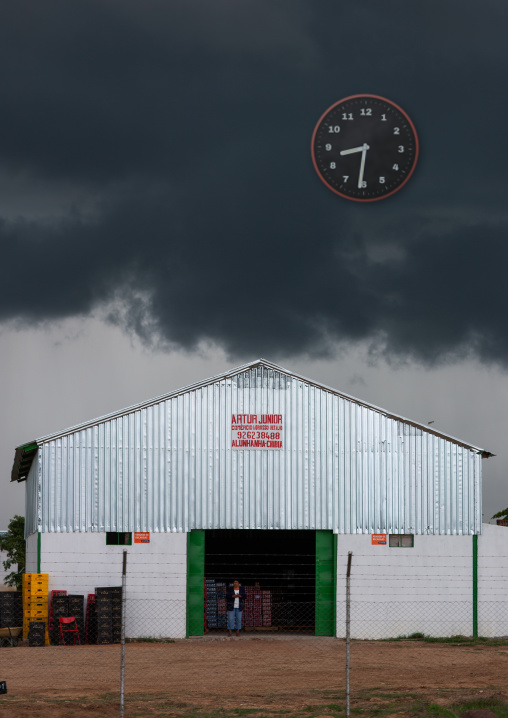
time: 8:31
